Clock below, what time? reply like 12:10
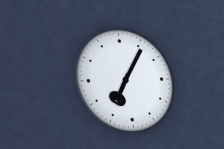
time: 7:06
